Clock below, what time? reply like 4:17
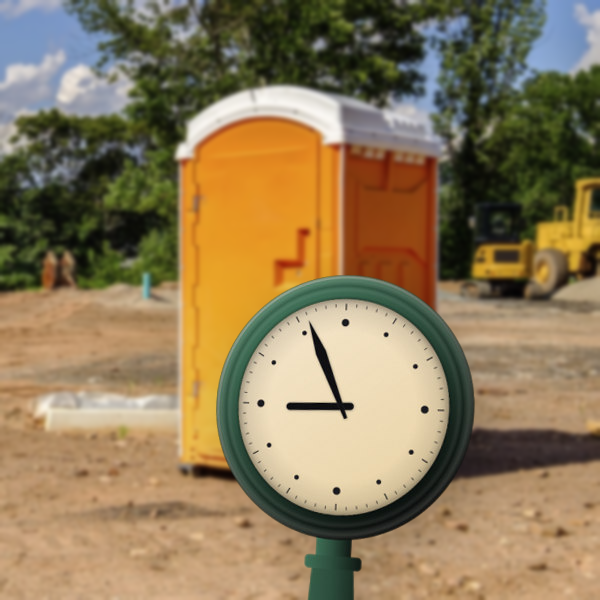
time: 8:56
